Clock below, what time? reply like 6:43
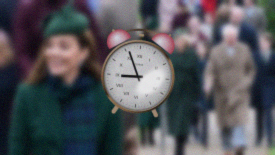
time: 8:56
